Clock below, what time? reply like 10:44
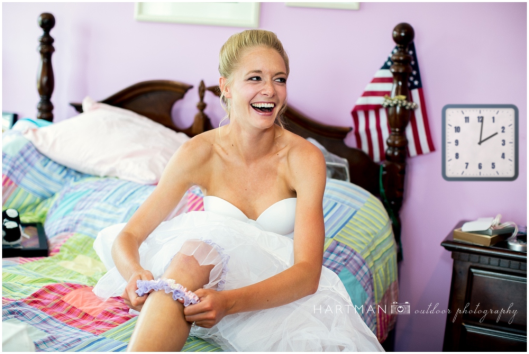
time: 2:01
